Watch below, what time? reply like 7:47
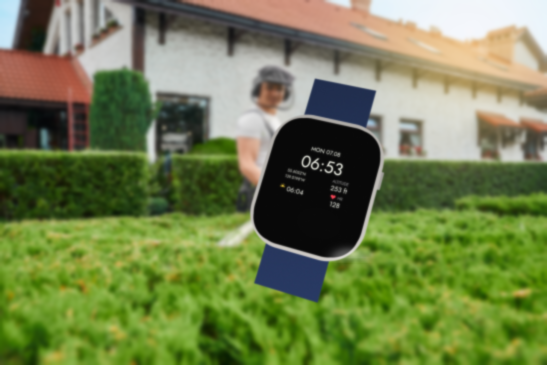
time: 6:53
